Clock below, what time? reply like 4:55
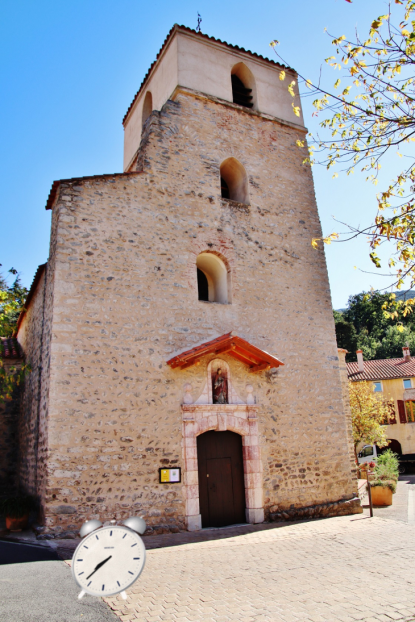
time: 7:37
